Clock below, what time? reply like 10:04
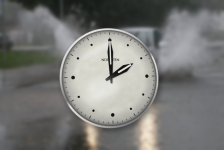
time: 2:00
